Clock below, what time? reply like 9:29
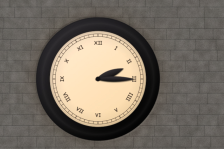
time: 2:15
